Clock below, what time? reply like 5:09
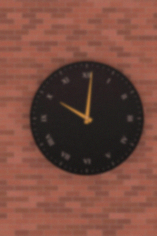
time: 10:01
